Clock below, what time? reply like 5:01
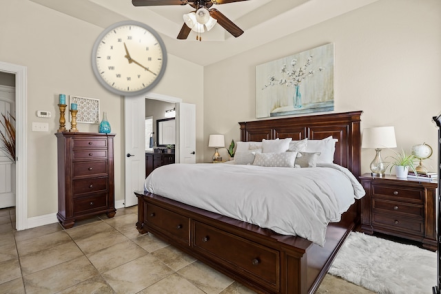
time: 11:20
